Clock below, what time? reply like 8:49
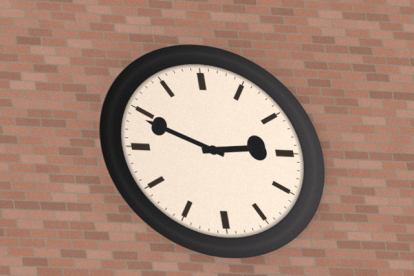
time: 2:49
